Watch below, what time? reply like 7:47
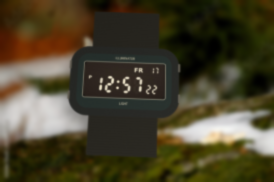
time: 12:57
